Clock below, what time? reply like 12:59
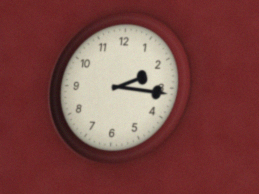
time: 2:16
